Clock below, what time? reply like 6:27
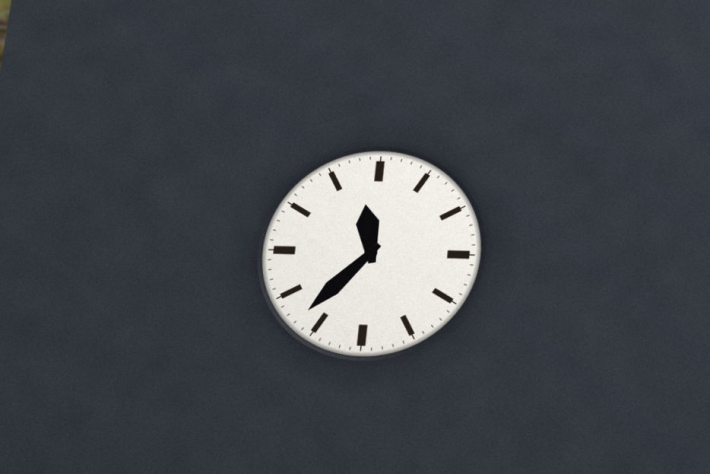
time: 11:37
